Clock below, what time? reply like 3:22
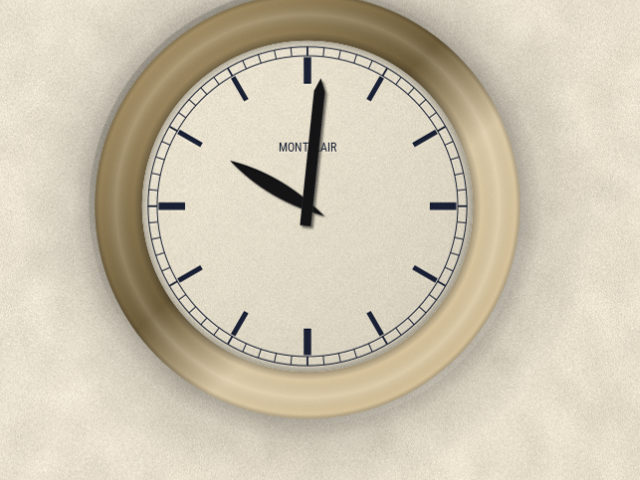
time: 10:01
